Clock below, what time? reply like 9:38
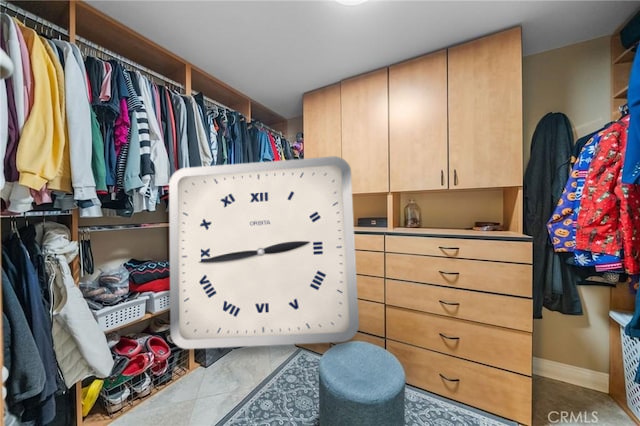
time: 2:44
